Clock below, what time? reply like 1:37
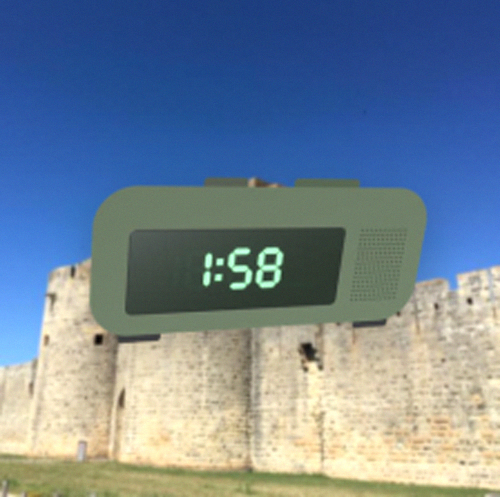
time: 1:58
